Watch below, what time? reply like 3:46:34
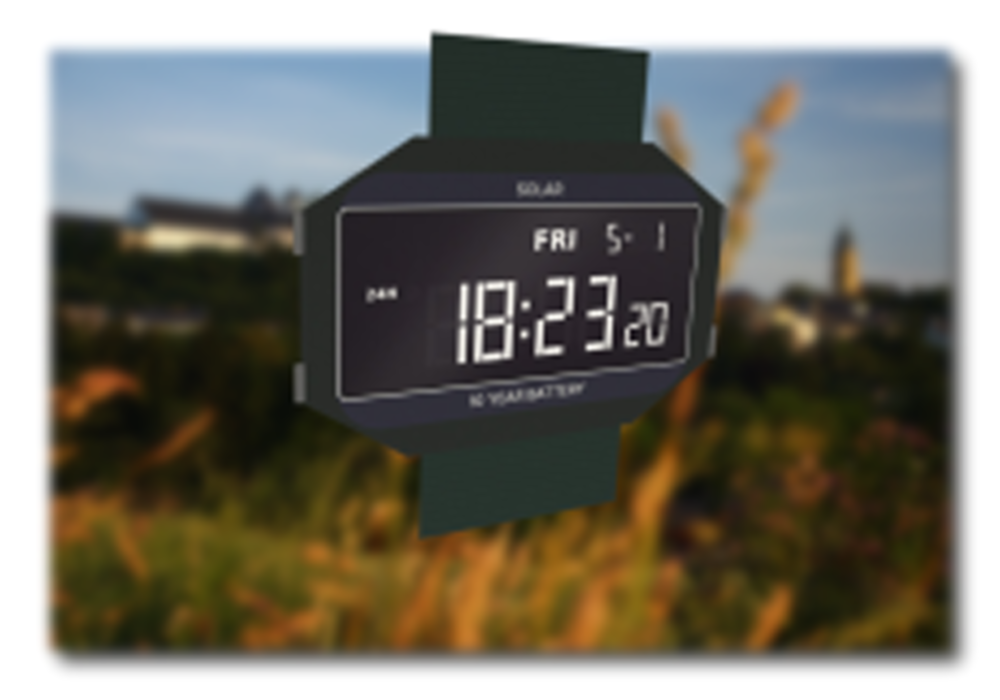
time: 18:23:20
